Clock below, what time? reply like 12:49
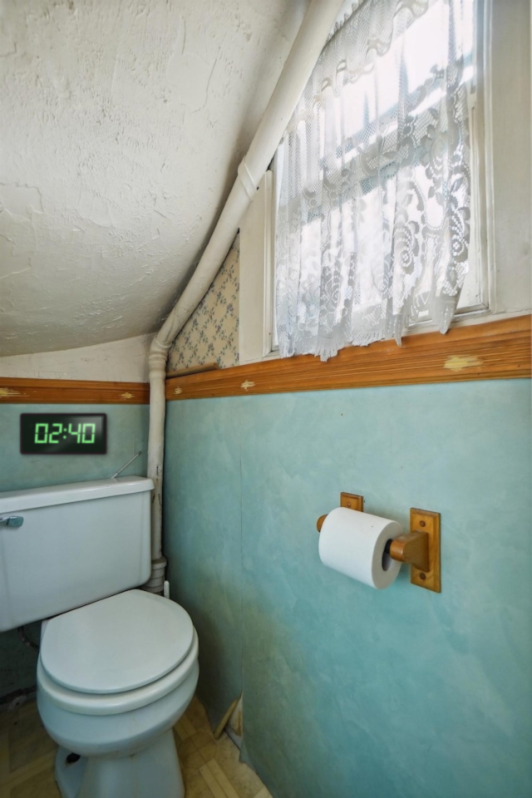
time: 2:40
